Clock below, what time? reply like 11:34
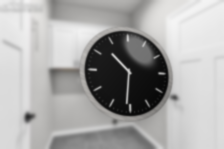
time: 10:31
